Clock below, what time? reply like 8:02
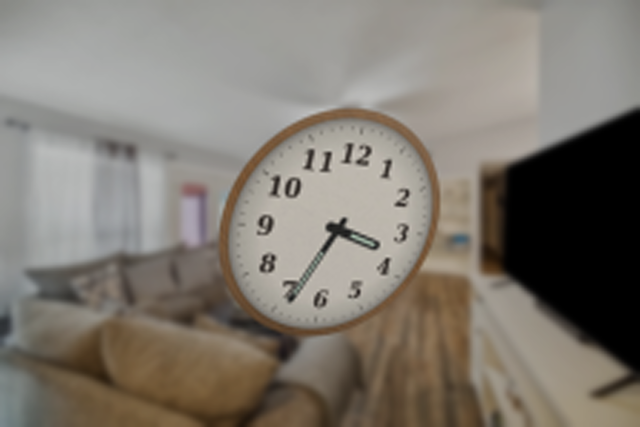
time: 3:34
